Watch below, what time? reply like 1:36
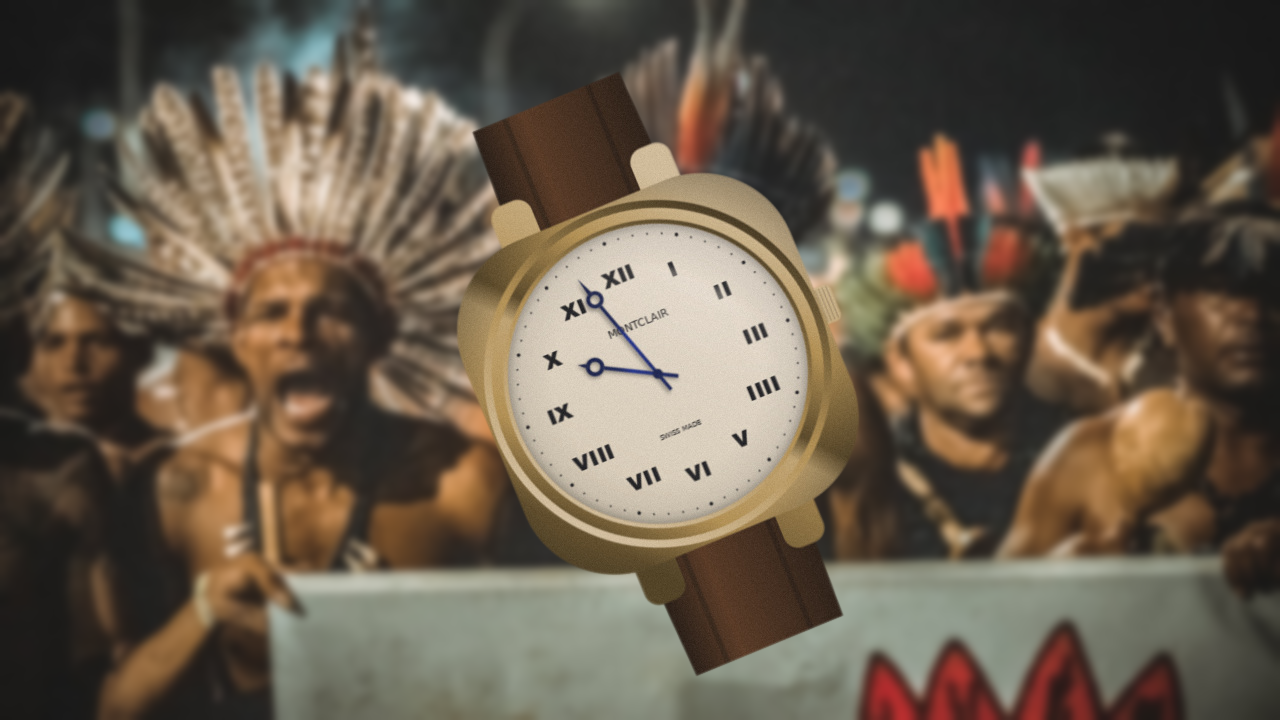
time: 9:57
